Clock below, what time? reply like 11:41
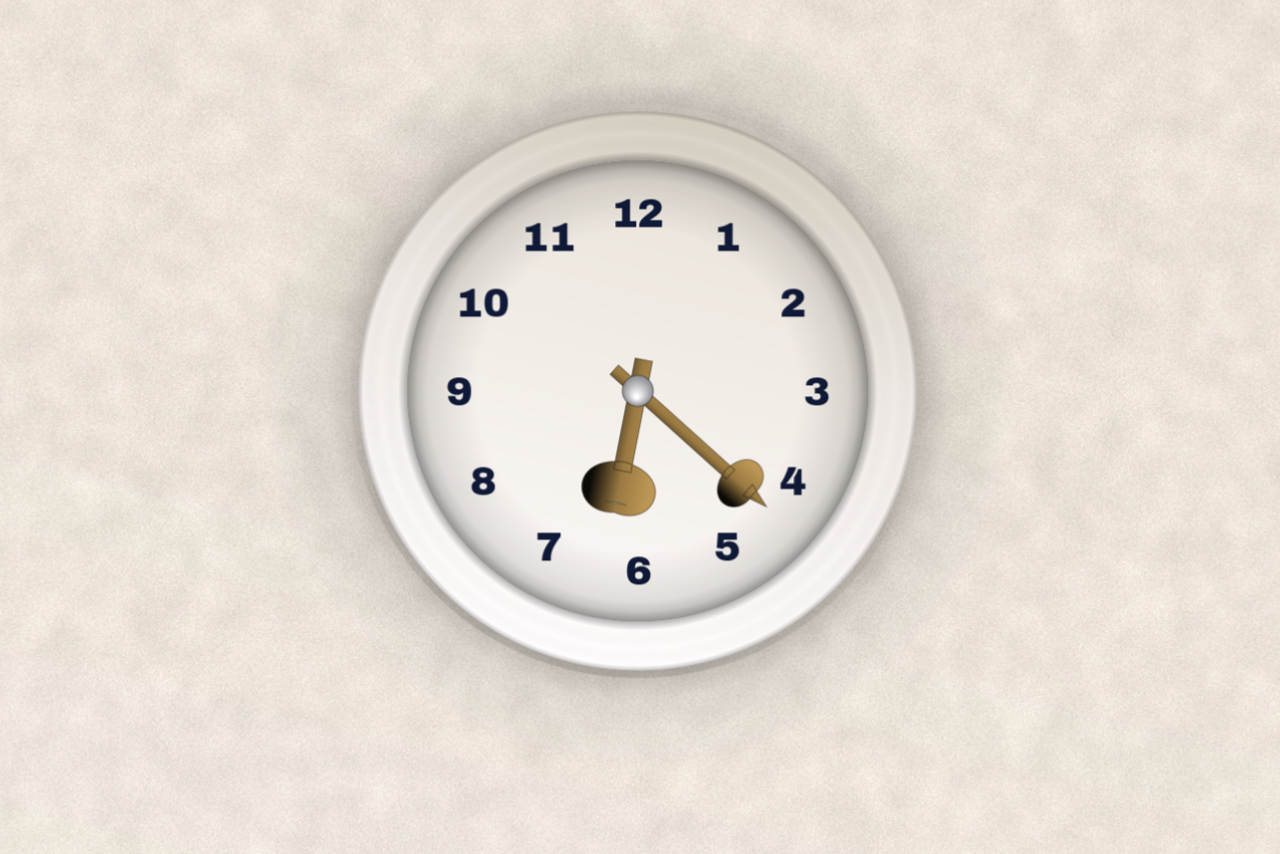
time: 6:22
